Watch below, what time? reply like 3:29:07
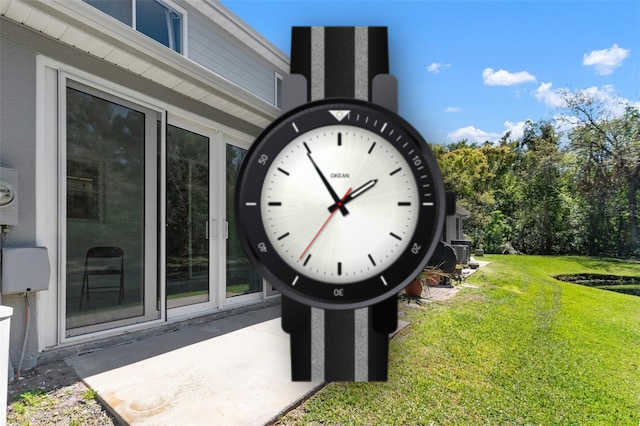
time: 1:54:36
